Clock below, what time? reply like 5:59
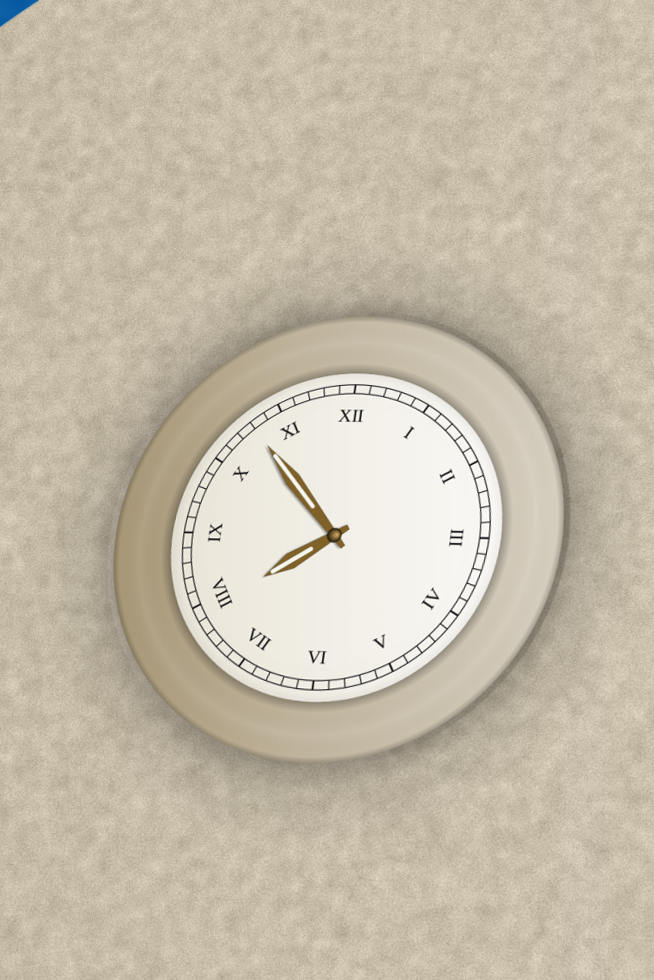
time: 7:53
